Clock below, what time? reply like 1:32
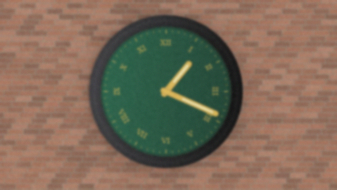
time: 1:19
